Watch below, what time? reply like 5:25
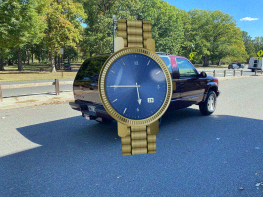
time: 5:45
